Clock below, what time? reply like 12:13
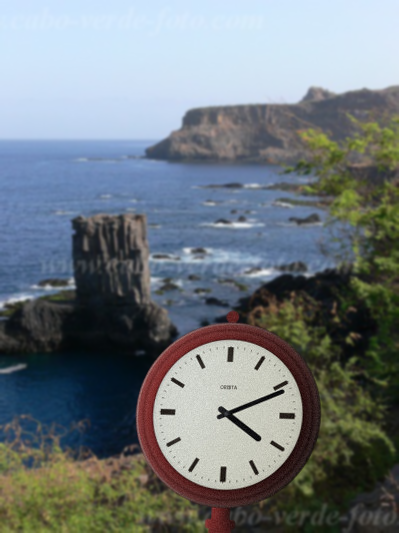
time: 4:11
